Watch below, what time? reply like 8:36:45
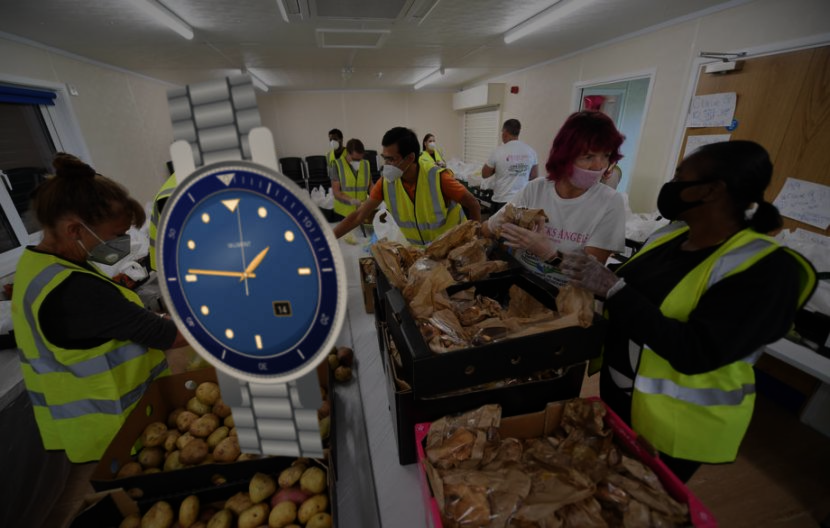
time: 1:46:01
